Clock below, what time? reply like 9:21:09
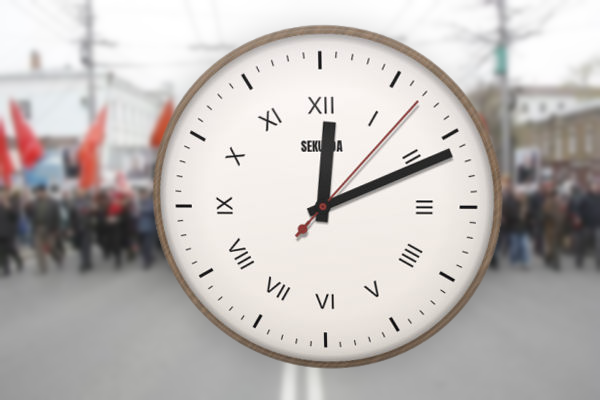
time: 12:11:07
